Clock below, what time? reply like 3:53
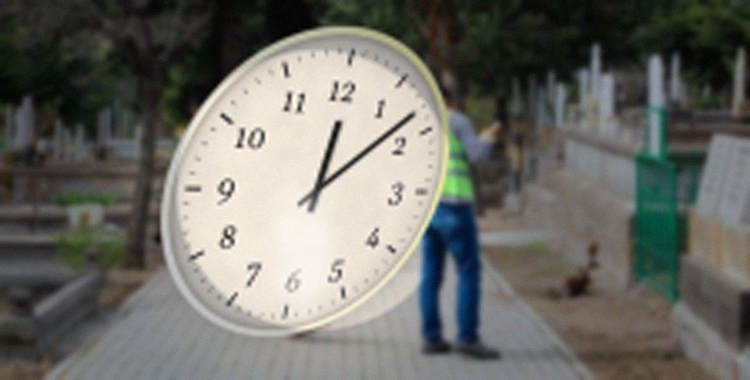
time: 12:08
